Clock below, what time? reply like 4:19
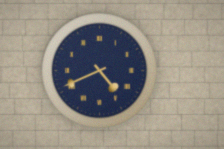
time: 4:41
